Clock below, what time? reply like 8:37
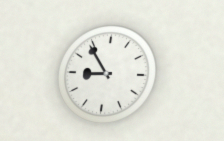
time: 8:54
